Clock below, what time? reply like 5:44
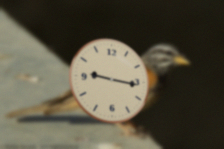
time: 9:16
